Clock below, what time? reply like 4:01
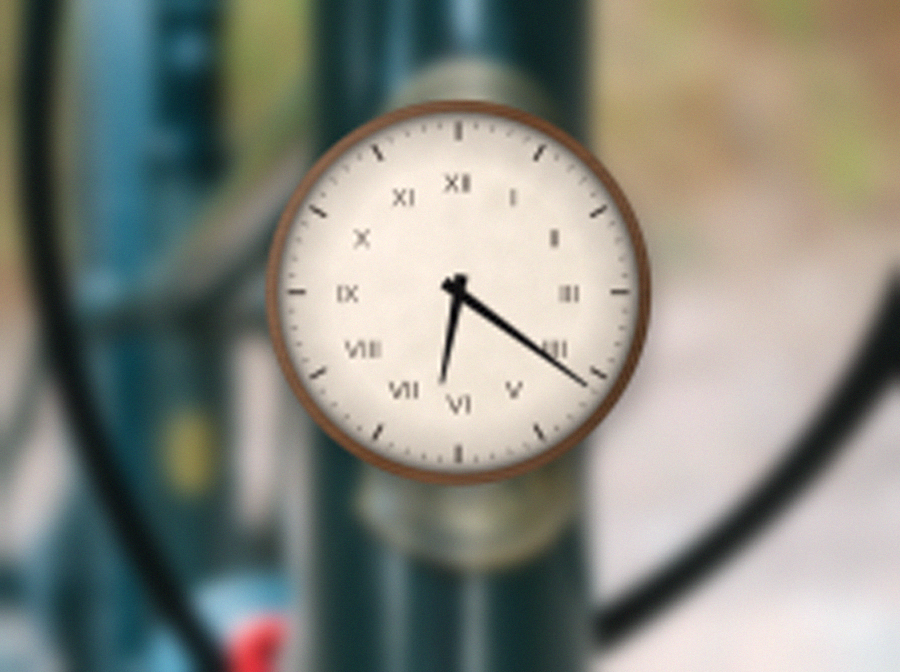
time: 6:21
